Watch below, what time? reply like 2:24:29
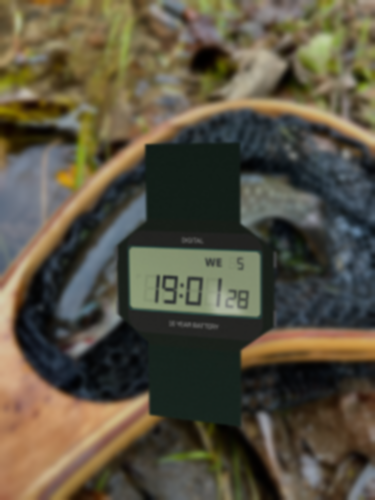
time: 19:01:28
